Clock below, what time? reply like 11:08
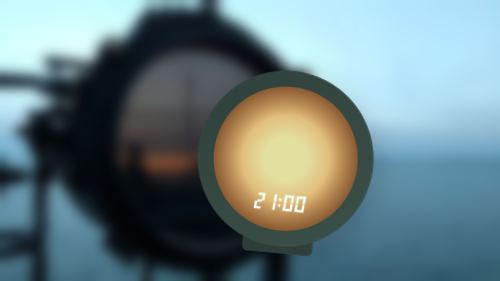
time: 21:00
